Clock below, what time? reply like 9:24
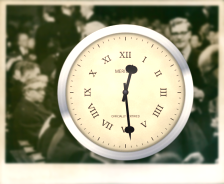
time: 12:29
